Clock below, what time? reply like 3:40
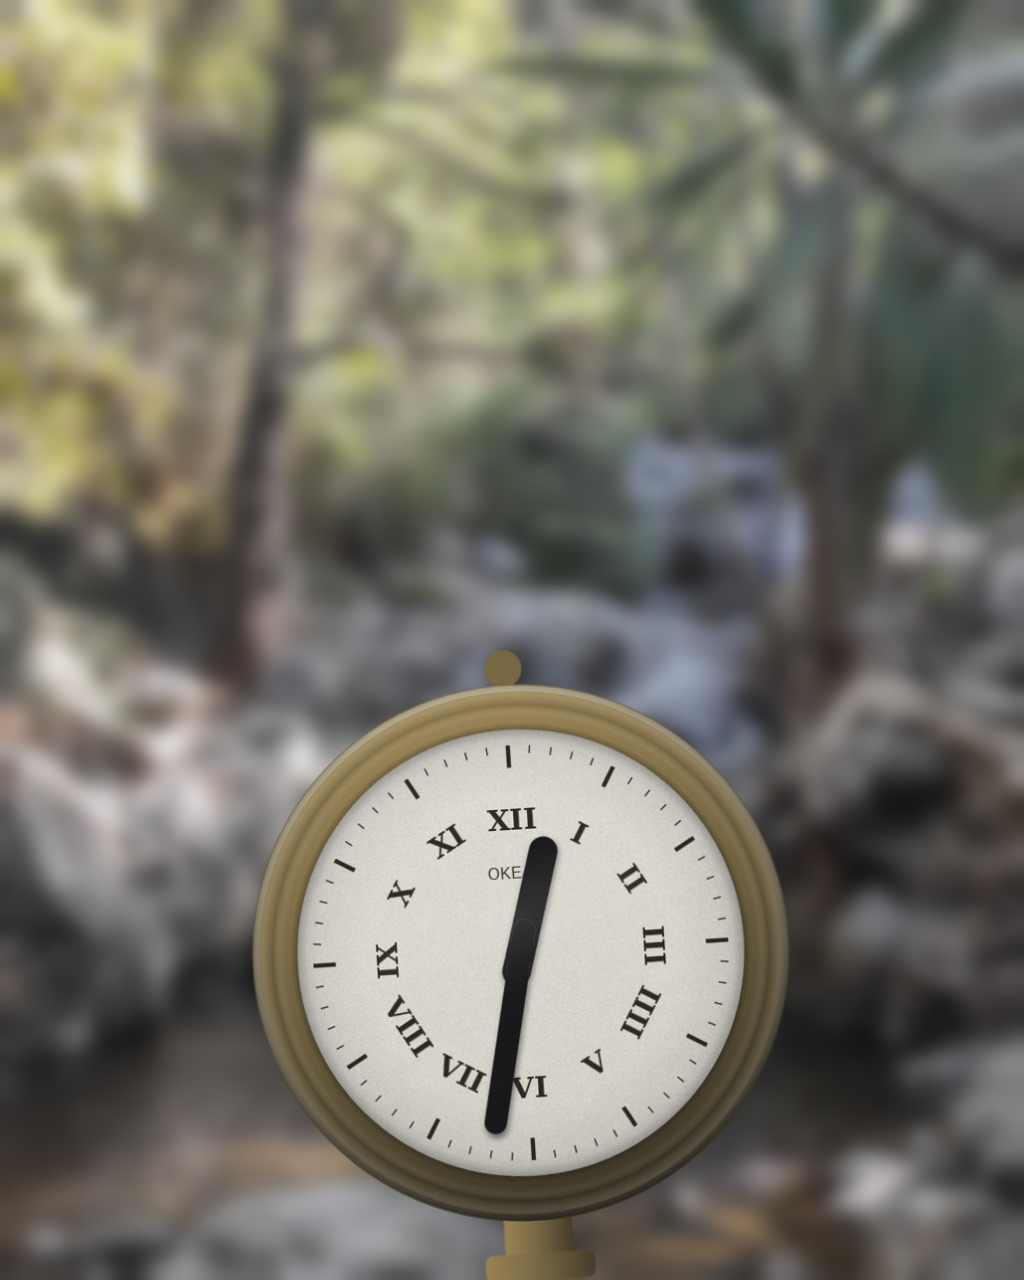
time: 12:32
